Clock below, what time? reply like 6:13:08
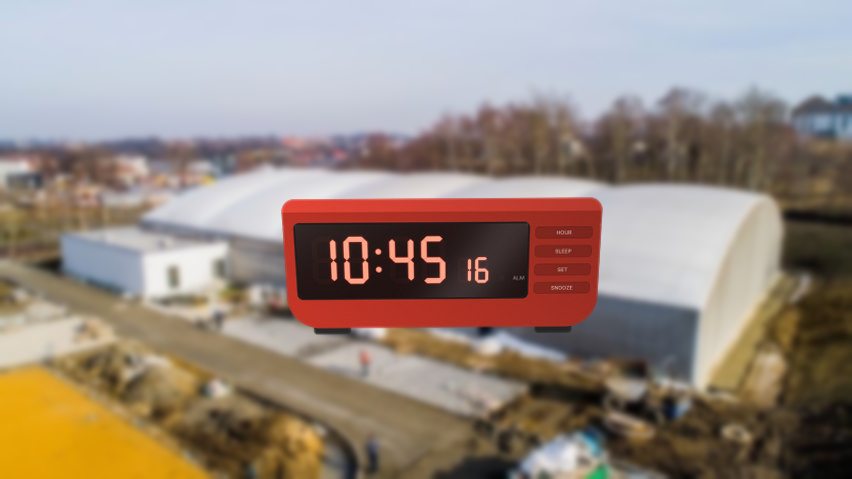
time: 10:45:16
